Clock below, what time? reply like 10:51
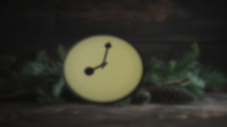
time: 8:02
